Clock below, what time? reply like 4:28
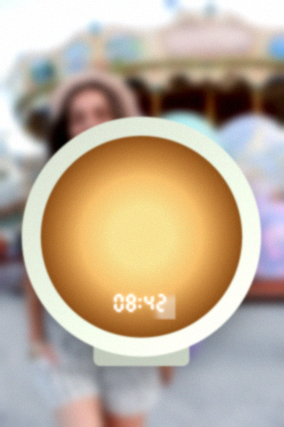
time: 8:42
